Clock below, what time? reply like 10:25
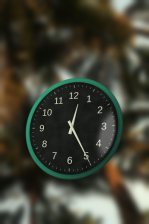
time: 12:25
